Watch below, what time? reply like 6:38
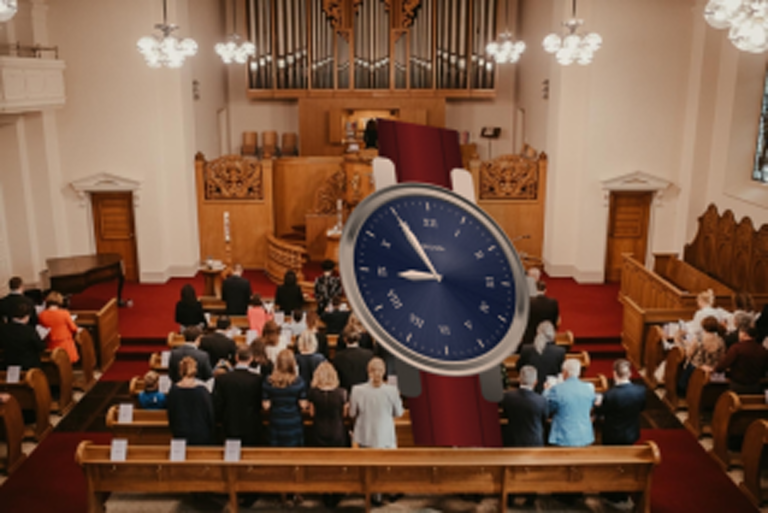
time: 8:55
